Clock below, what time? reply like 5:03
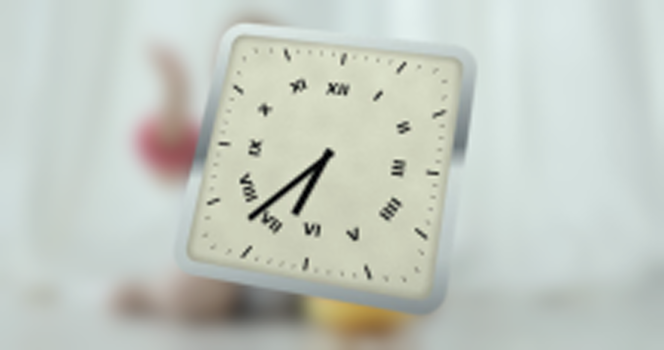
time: 6:37
